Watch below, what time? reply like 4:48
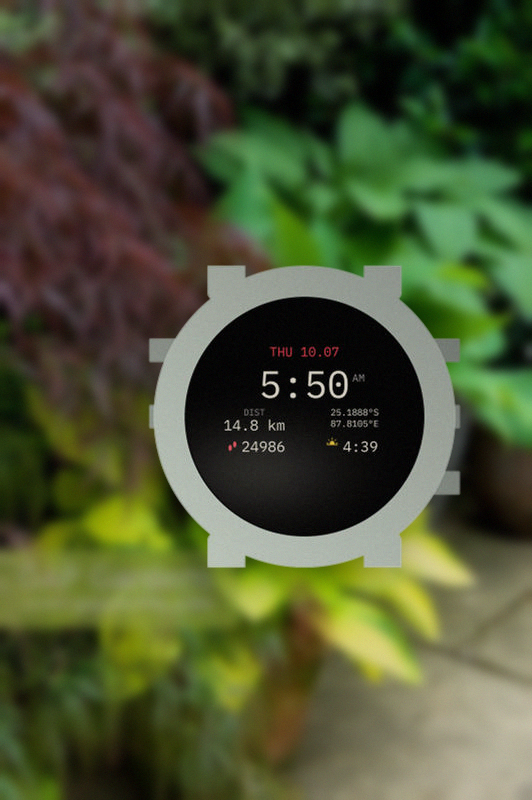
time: 5:50
